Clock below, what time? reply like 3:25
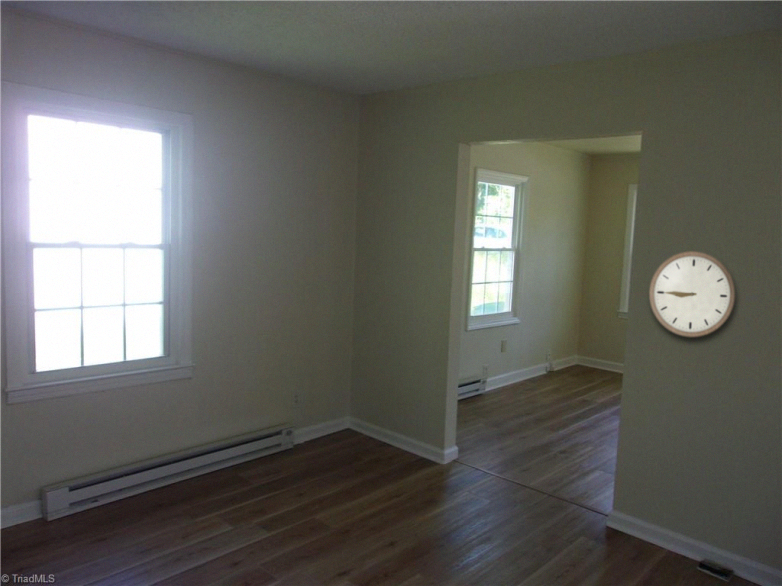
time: 8:45
